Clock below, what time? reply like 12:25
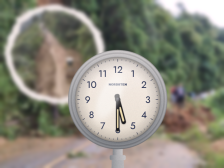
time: 5:30
